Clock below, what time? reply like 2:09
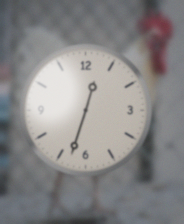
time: 12:33
